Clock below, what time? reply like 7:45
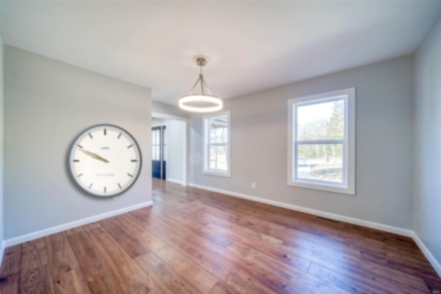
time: 9:49
